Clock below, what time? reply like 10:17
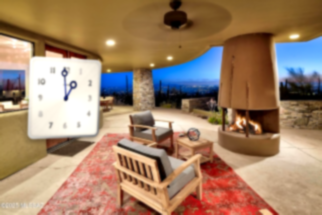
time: 12:59
